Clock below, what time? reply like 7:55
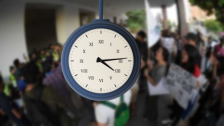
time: 4:14
